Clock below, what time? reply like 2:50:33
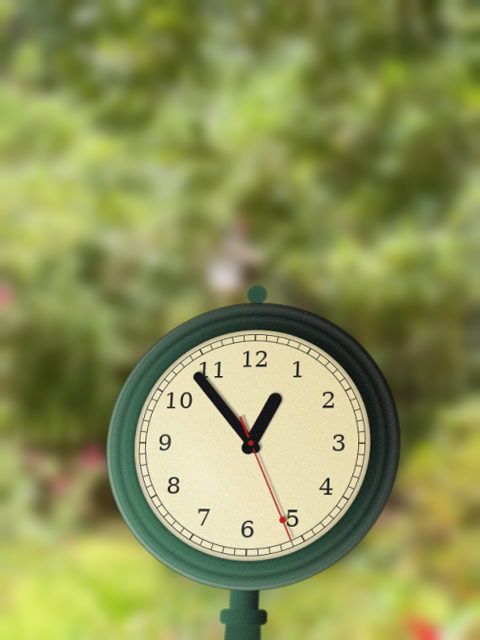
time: 12:53:26
